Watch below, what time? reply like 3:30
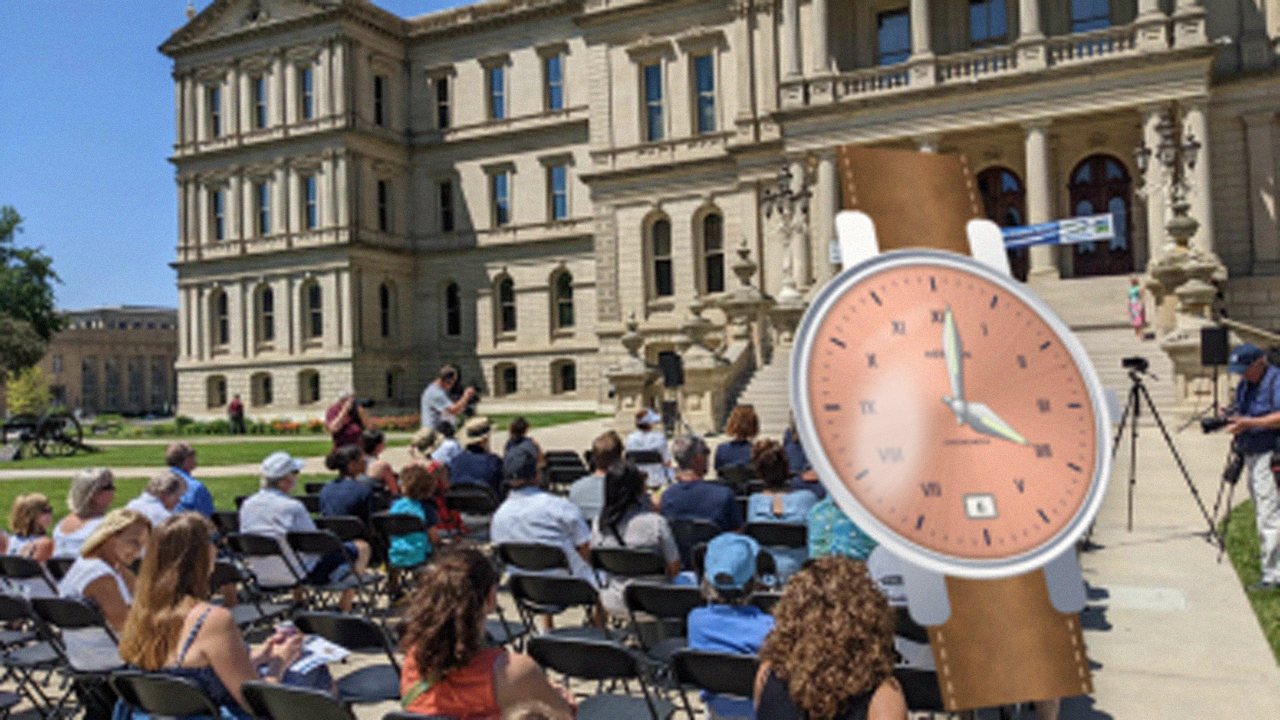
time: 4:01
